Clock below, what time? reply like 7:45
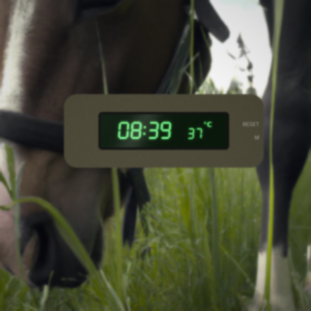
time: 8:39
